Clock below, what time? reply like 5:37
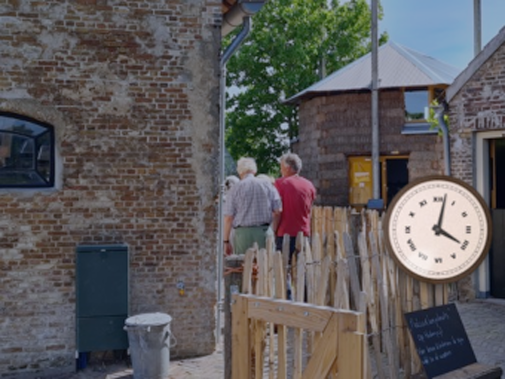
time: 4:02
